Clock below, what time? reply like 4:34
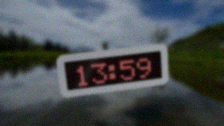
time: 13:59
